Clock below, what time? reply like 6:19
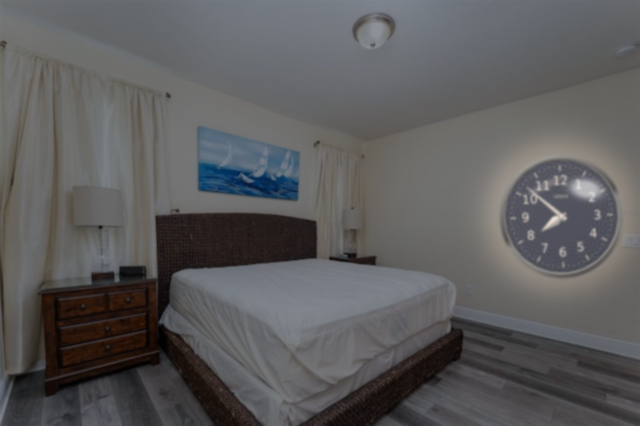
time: 7:52
